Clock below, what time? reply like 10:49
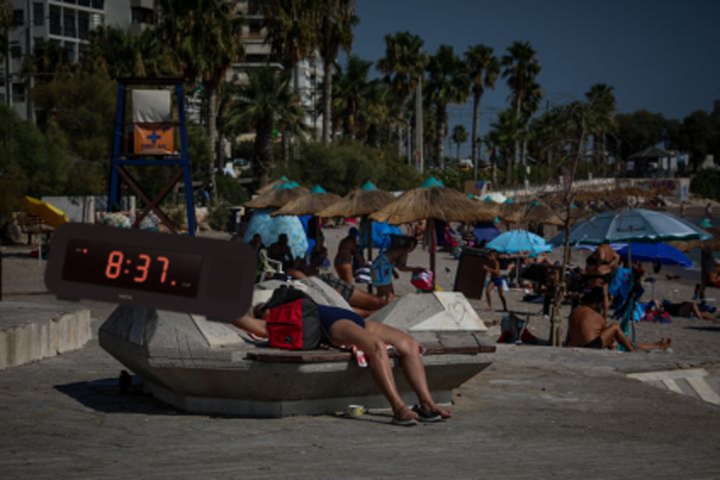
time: 8:37
